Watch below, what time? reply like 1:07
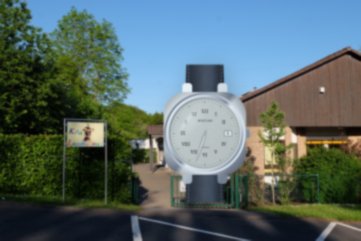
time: 6:33
